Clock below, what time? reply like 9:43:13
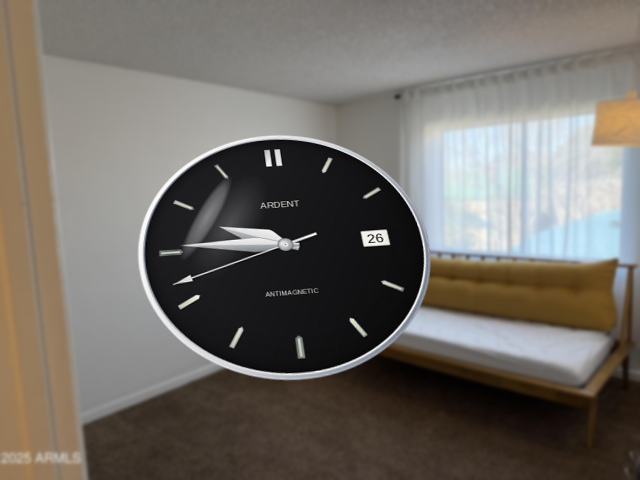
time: 9:45:42
